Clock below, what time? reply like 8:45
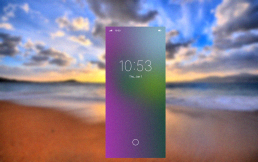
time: 10:53
